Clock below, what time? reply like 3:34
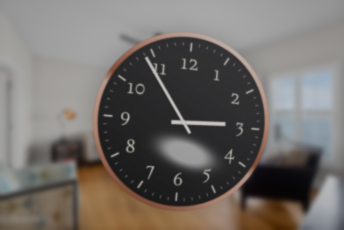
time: 2:54
